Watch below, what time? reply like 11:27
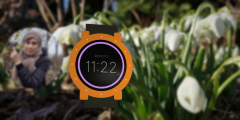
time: 11:22
